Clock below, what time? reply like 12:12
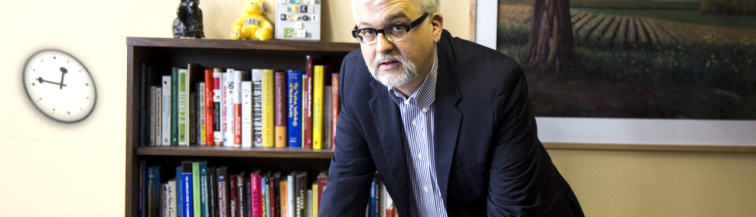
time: 12:47
